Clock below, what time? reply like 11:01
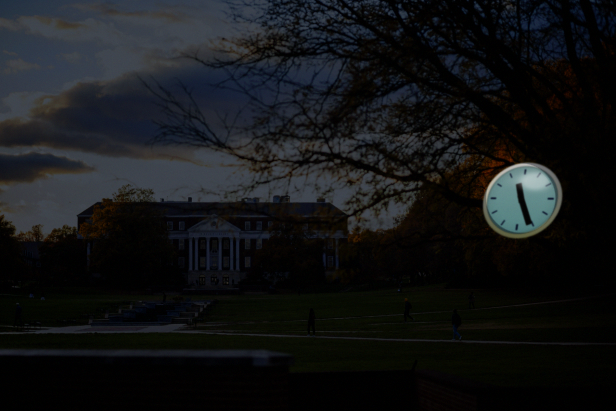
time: 11:26
